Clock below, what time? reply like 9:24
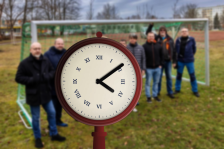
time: 4:09
